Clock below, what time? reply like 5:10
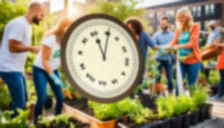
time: 12:06
